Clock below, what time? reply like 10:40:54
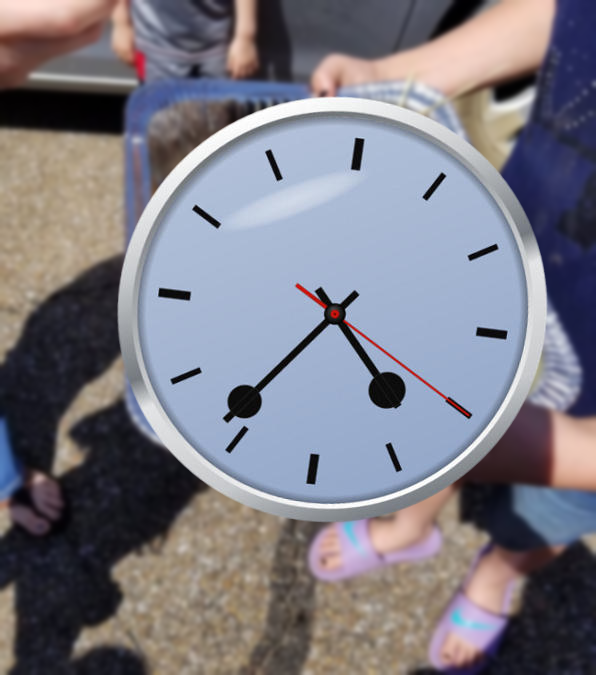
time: 4:36:20
